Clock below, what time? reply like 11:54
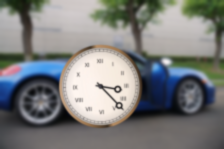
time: 3:23
